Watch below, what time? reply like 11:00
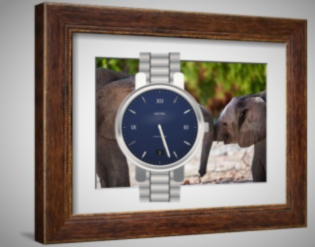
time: 5:27
